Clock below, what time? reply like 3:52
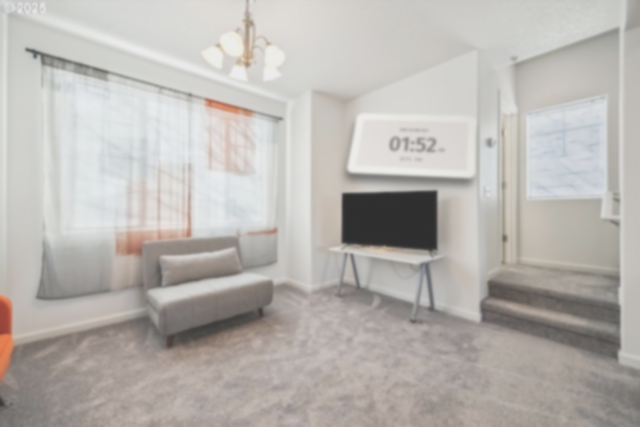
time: 1:52
